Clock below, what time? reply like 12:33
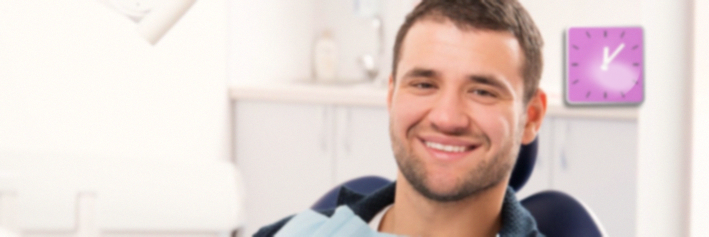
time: 12:07
